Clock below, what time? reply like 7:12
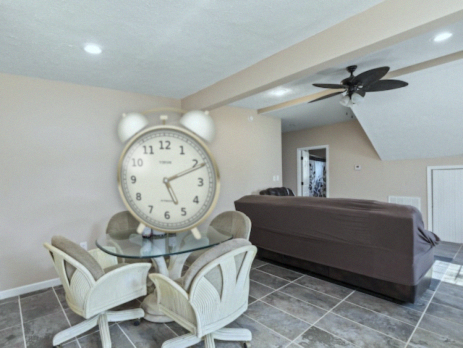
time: 5:11
